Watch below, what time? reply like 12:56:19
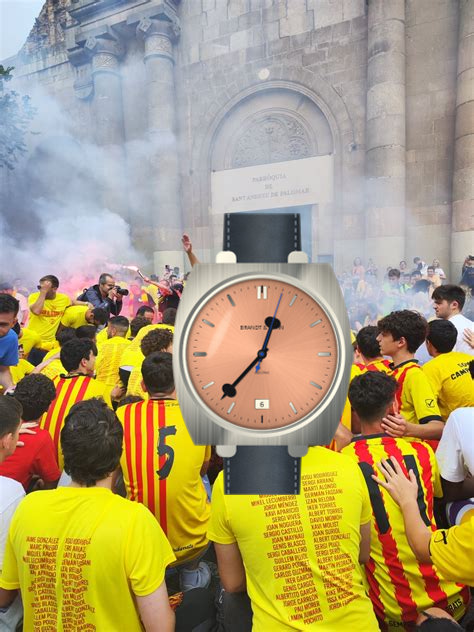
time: 12:37:03
